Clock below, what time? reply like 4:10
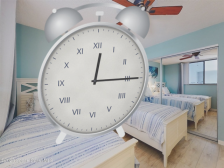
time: 12:15
